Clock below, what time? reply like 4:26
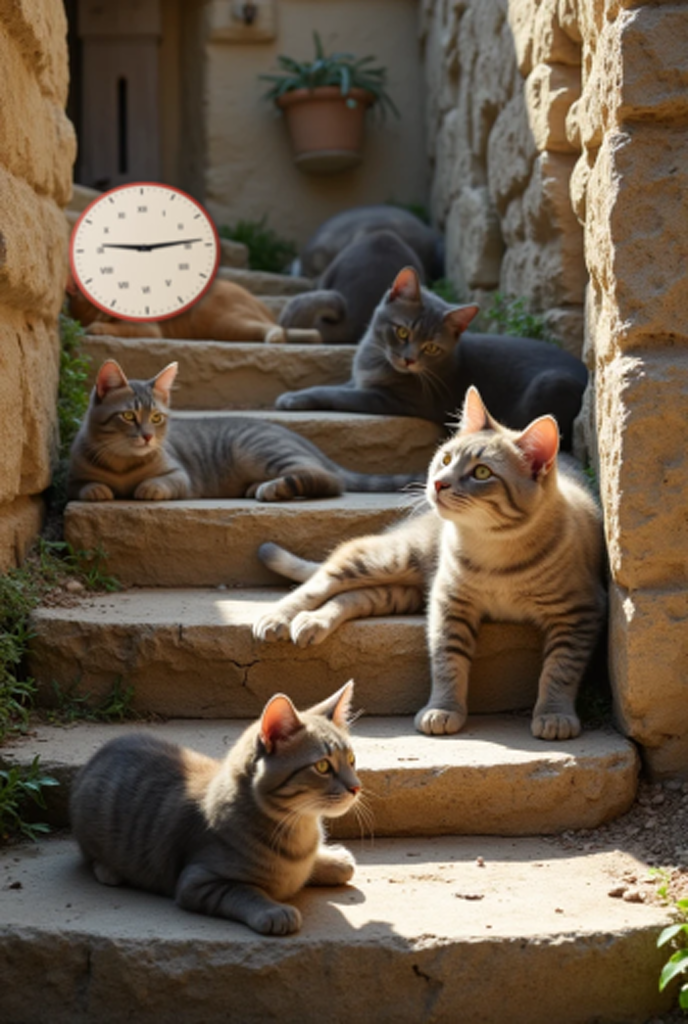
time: 9:14
